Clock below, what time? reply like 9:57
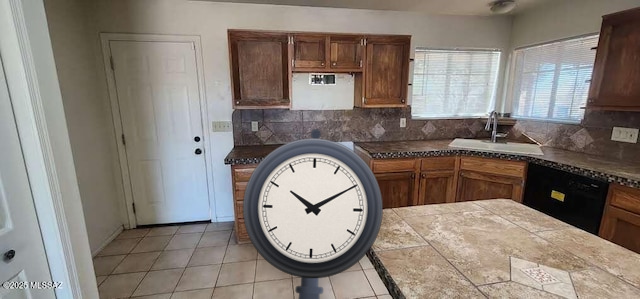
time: 10:10
